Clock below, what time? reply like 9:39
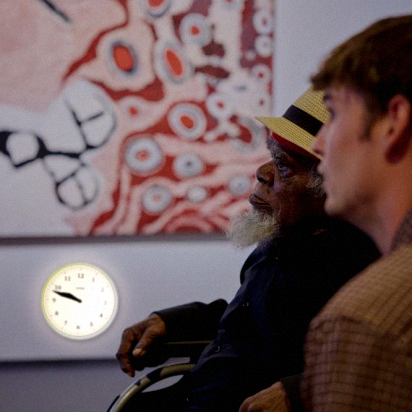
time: 9:48
